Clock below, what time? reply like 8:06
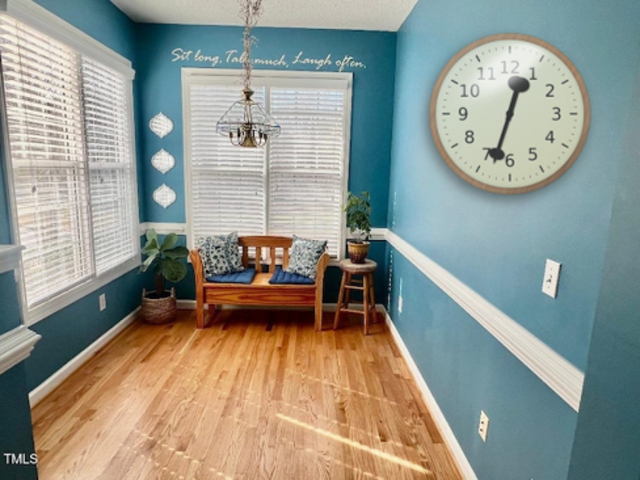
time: 12:33
